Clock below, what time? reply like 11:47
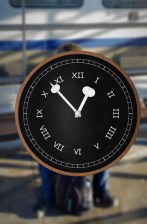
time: 12:53
